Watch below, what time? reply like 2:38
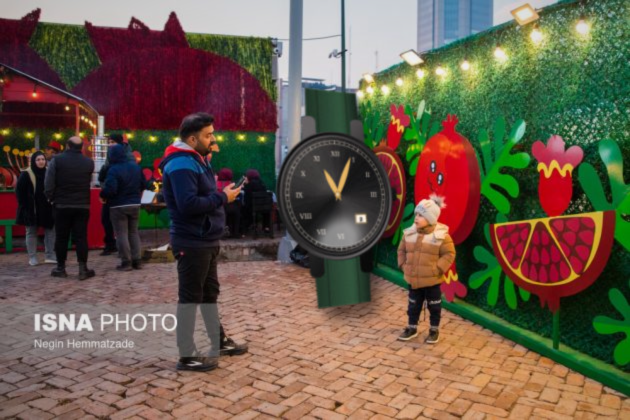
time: 11:04
